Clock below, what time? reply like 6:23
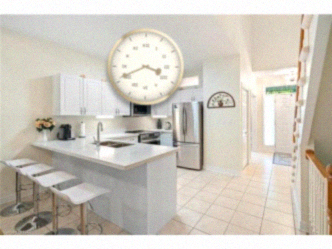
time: 3:41
